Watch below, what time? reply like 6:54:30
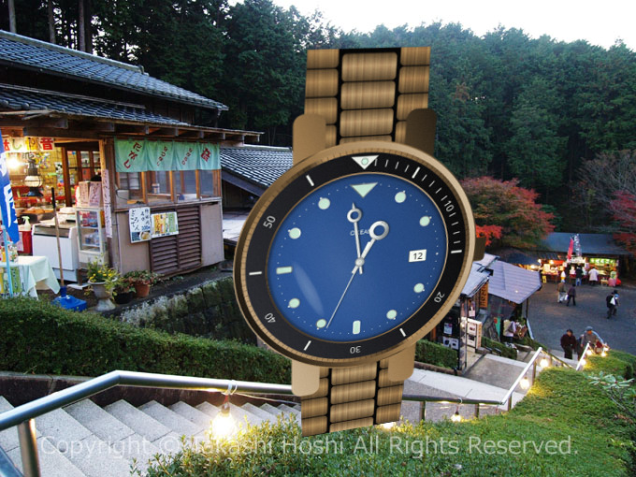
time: 12:58:34
